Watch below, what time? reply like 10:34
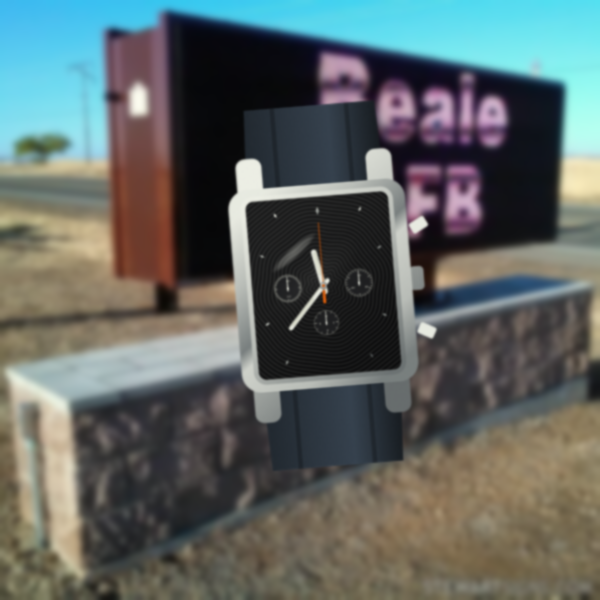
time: 11:37
